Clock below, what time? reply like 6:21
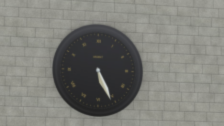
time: 5:26
